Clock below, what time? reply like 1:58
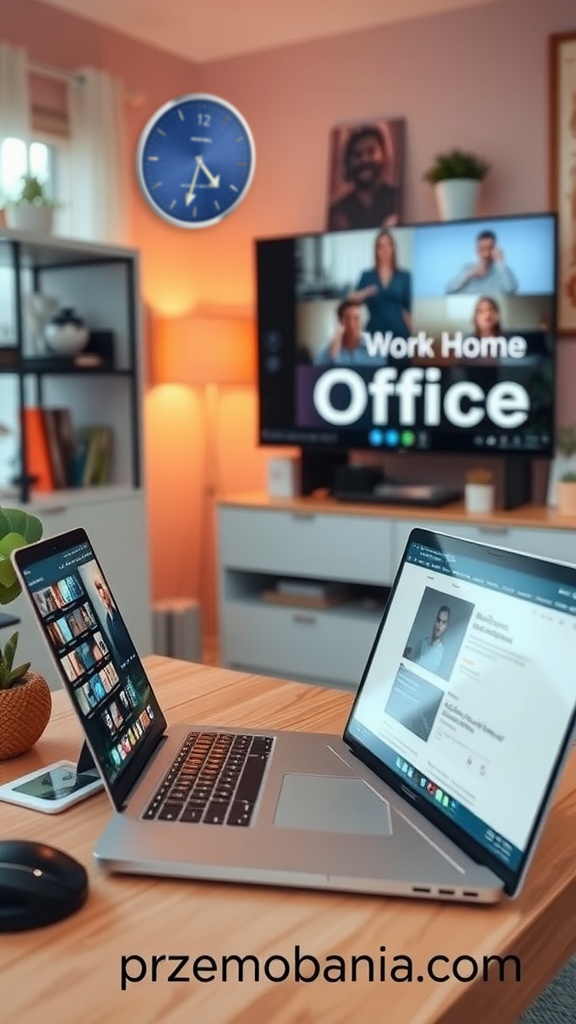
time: 4:32
